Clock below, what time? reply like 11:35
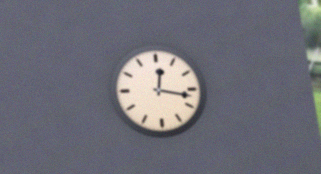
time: 12:17
